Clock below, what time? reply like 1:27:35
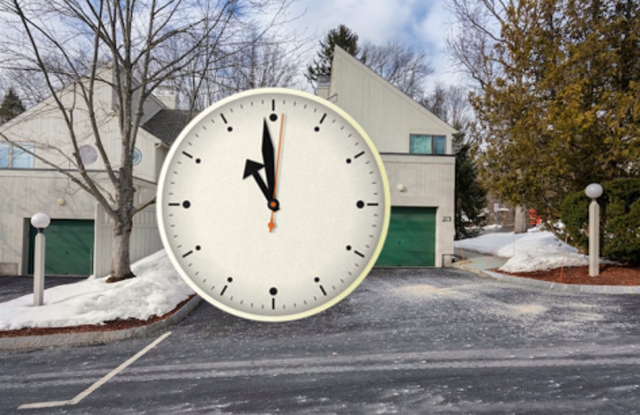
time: 10:59:01
